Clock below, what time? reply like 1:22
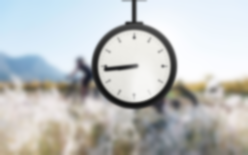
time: 8:44
